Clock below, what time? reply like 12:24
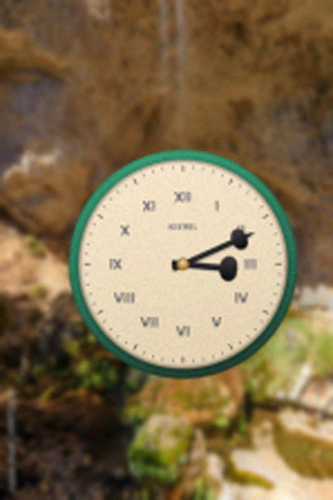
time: 3:11
